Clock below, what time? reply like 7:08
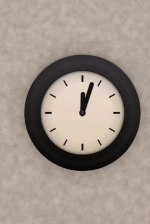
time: 12:03
